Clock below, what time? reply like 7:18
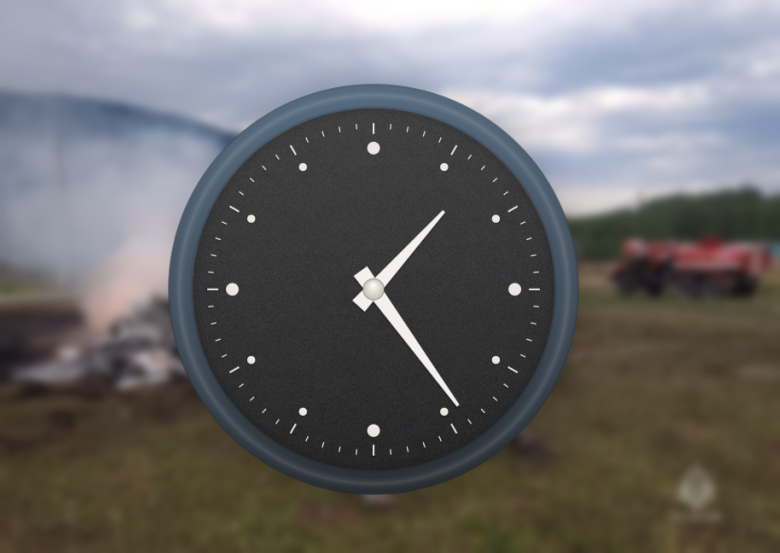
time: 1:24
